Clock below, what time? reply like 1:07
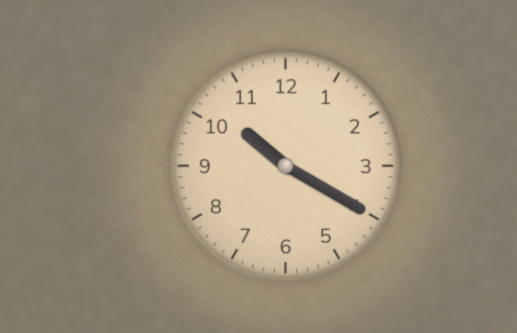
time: 10:20
